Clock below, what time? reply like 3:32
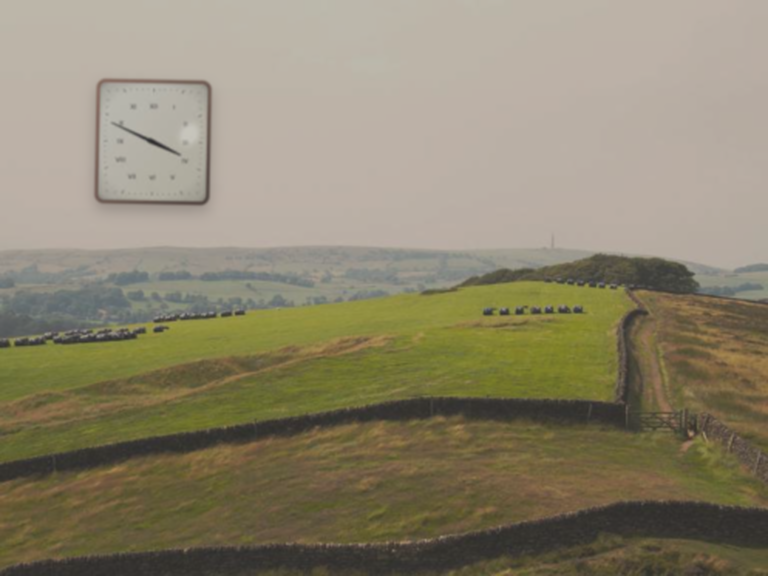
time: 3:49
